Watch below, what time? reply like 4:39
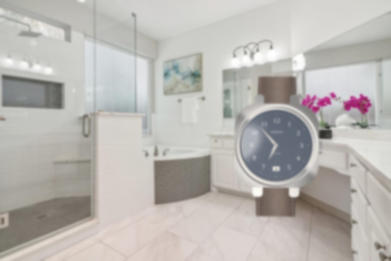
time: 6:53
